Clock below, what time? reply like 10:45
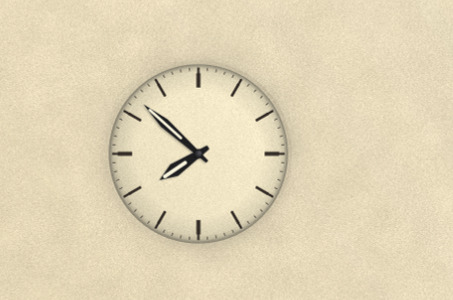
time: 7:52
